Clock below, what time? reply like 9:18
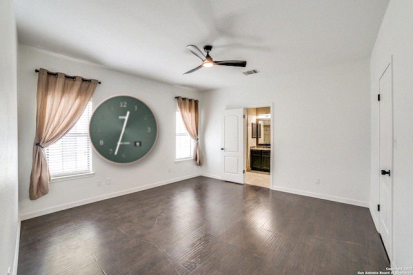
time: 12:33
